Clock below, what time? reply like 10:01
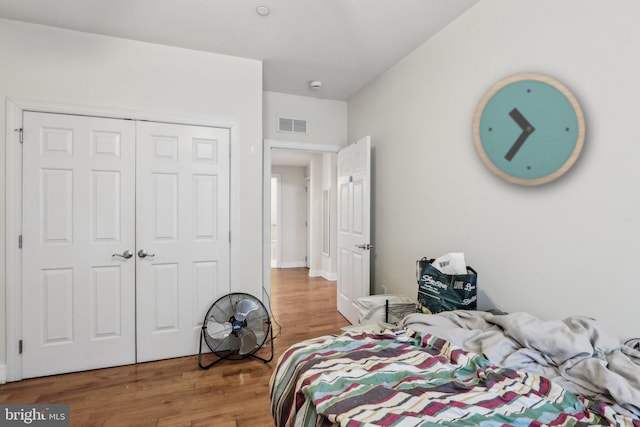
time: 10:36
